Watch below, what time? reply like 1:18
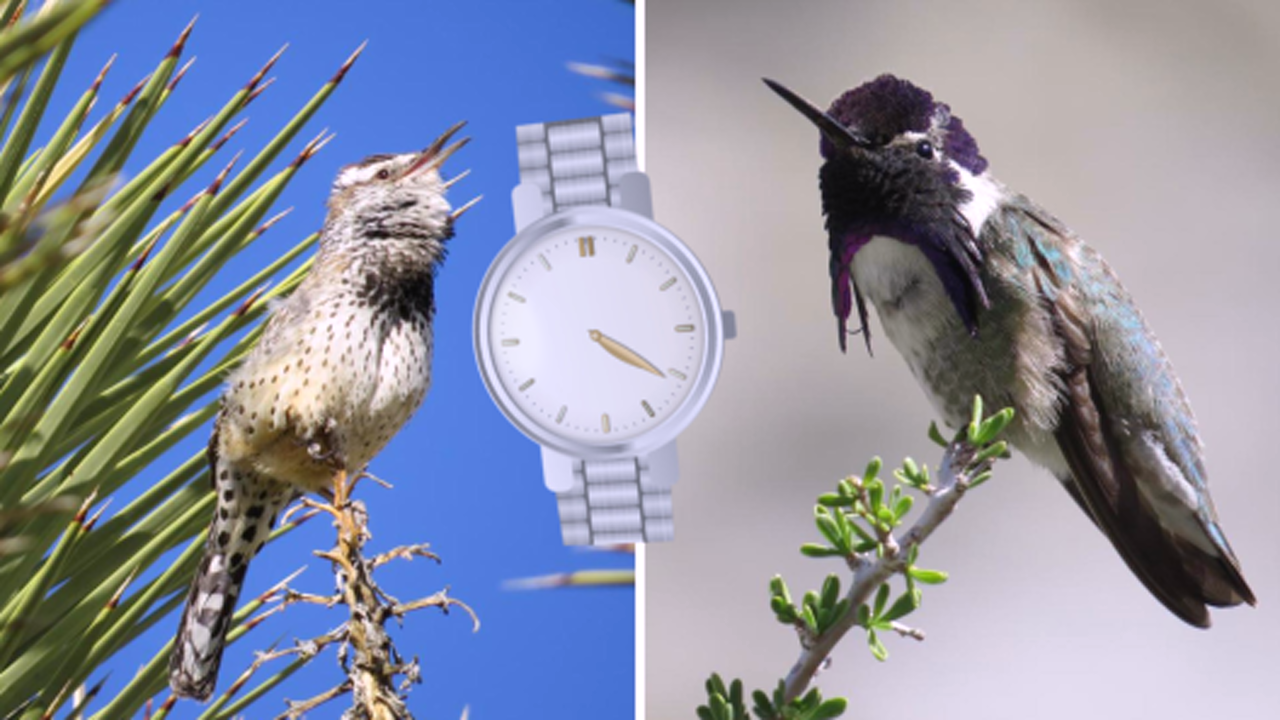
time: 4:21
